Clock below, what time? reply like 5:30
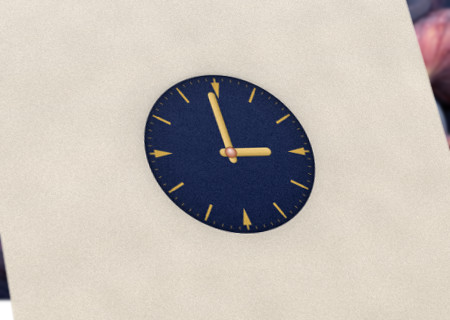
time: 2:59
